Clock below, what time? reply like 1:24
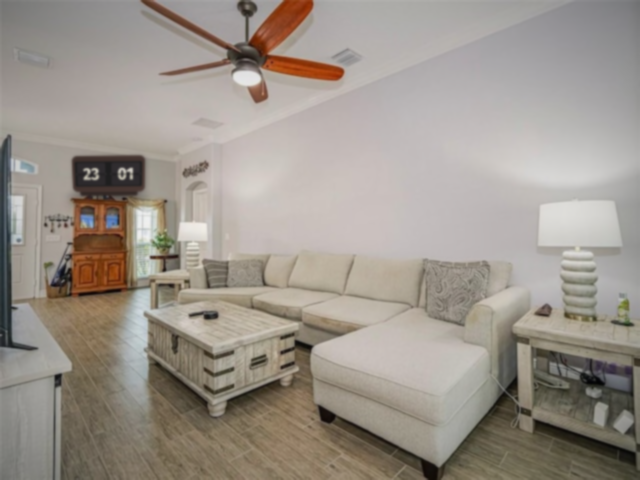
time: 23:01
